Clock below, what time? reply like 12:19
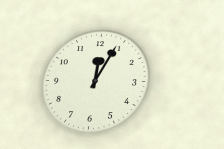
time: 12:04
